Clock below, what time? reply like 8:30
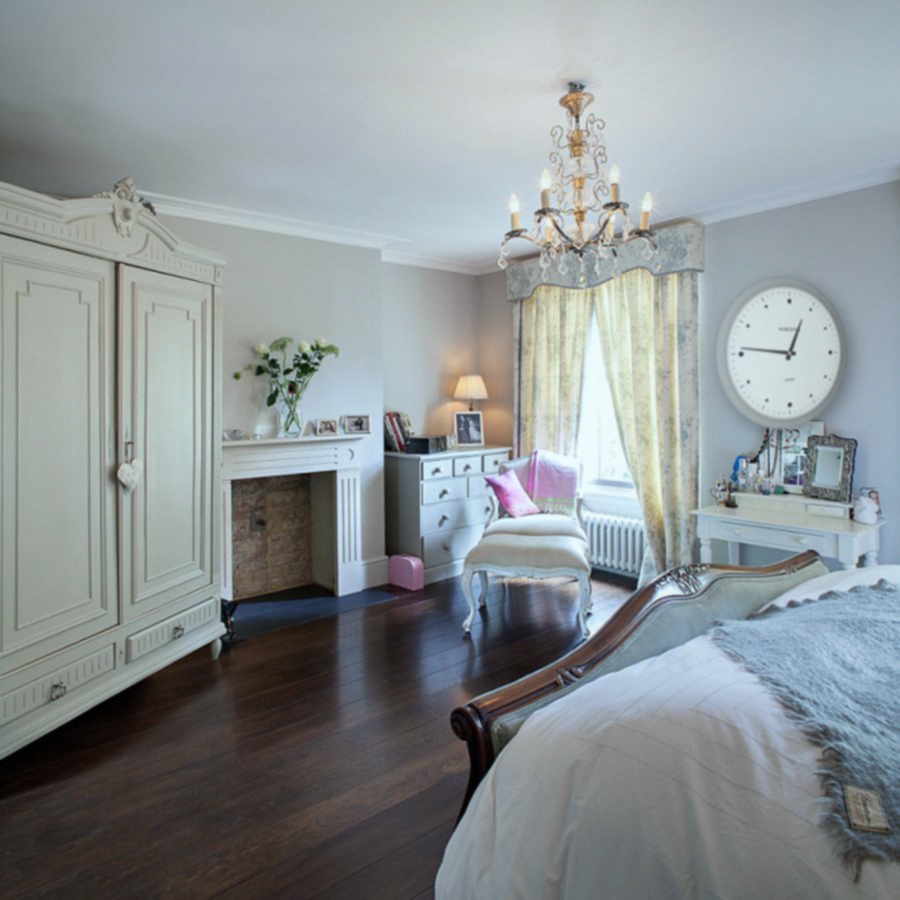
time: 12:46
